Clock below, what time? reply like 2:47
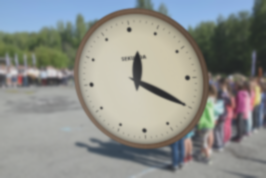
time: 12:20
